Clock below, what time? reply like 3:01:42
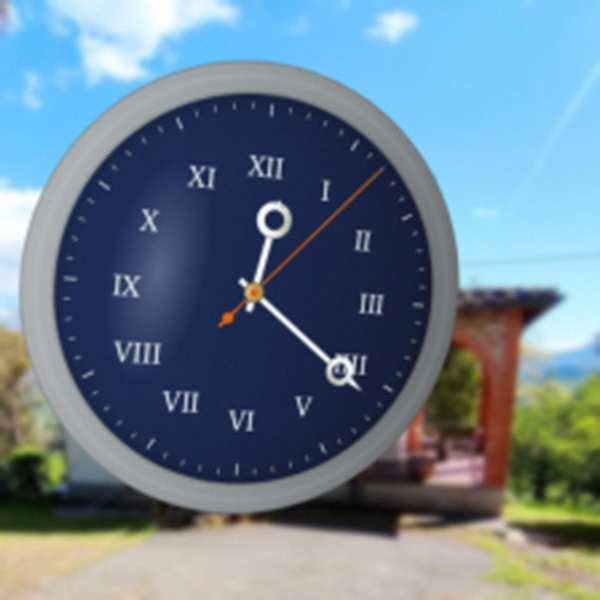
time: 12:21:07
